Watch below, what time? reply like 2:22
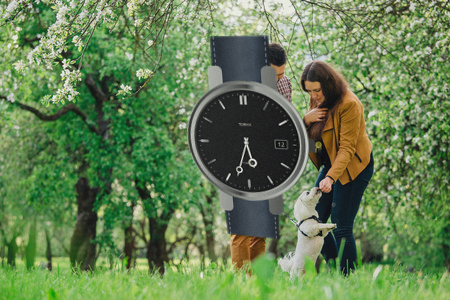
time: 5:33
